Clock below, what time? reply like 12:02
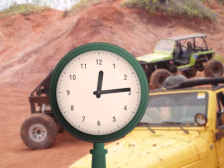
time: 12:14
